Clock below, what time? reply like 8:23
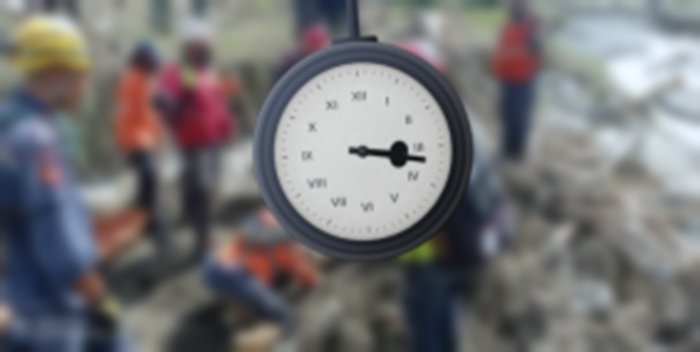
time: 3:17
